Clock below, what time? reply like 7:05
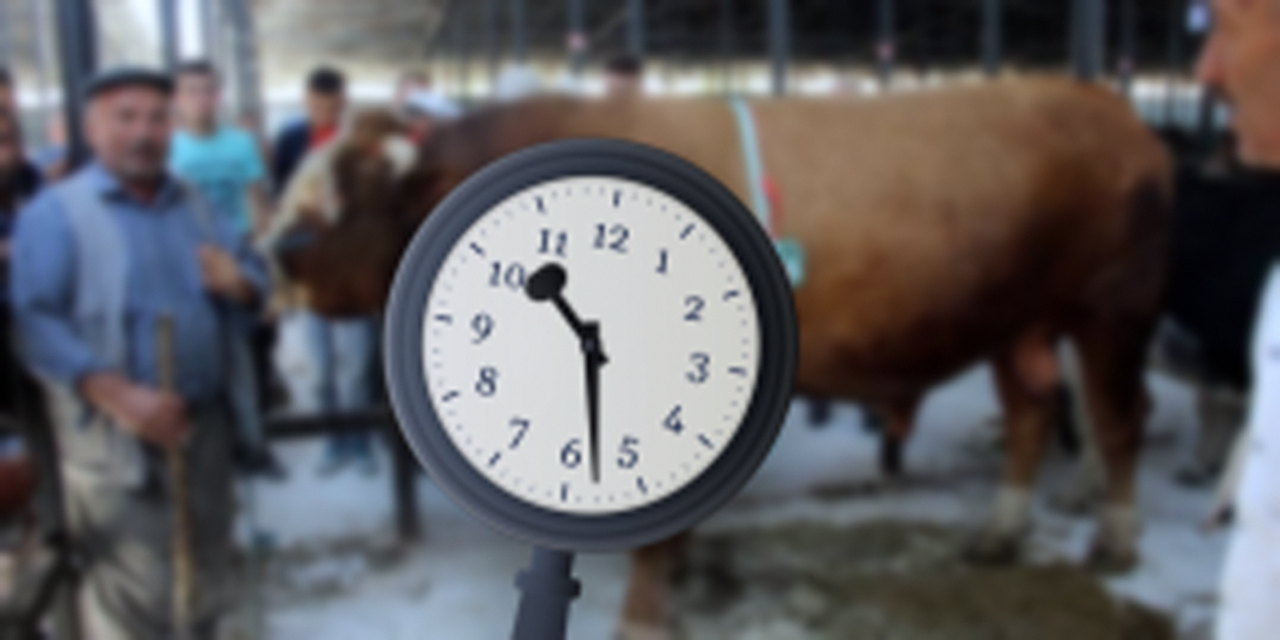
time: 10:28
